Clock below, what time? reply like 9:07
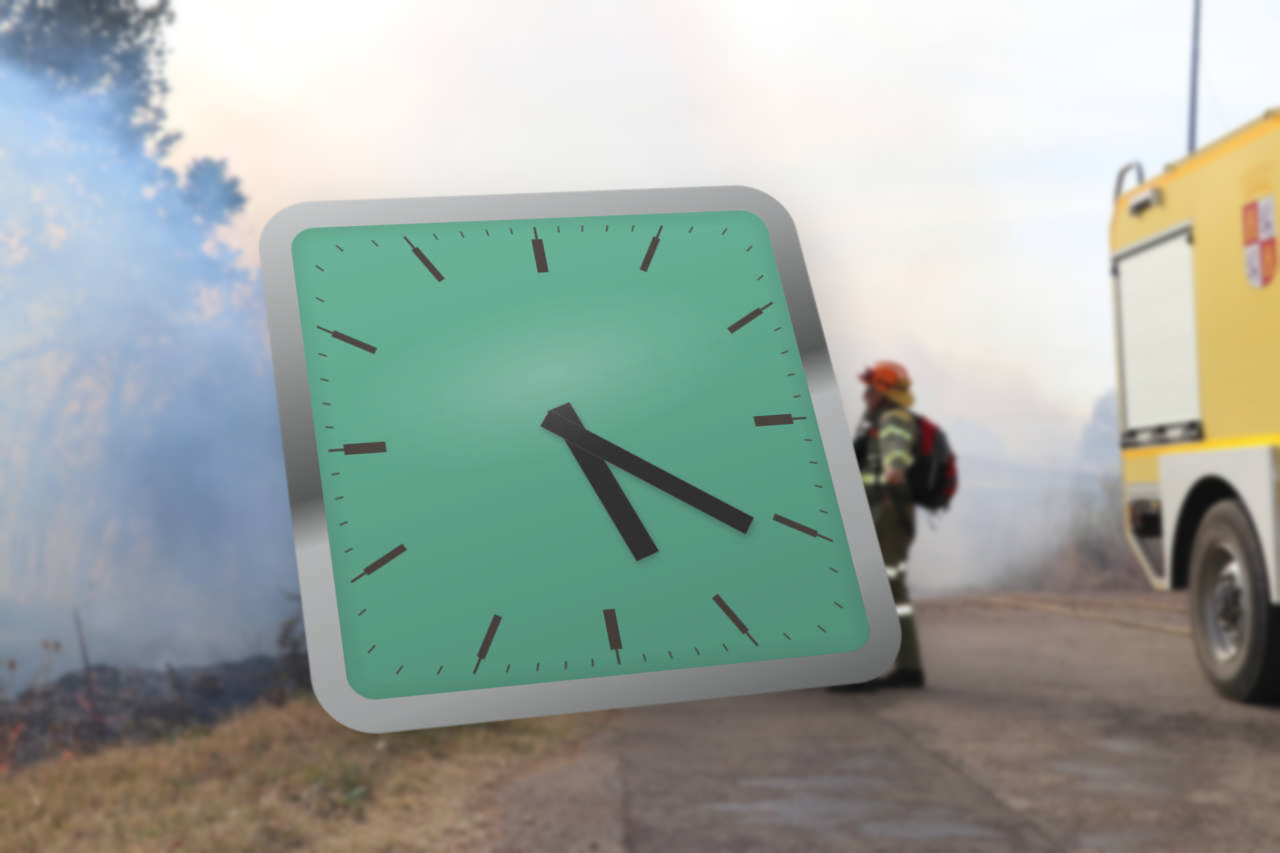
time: 5:21
